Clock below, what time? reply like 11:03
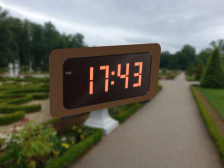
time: 17:43
